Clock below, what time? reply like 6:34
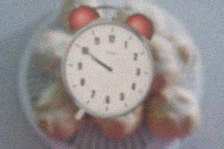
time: 9:50
